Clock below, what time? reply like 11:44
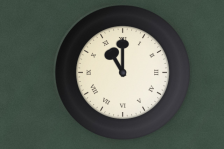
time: 11:00
